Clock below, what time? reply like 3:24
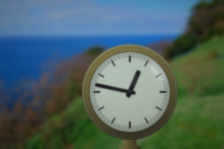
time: 12:47
